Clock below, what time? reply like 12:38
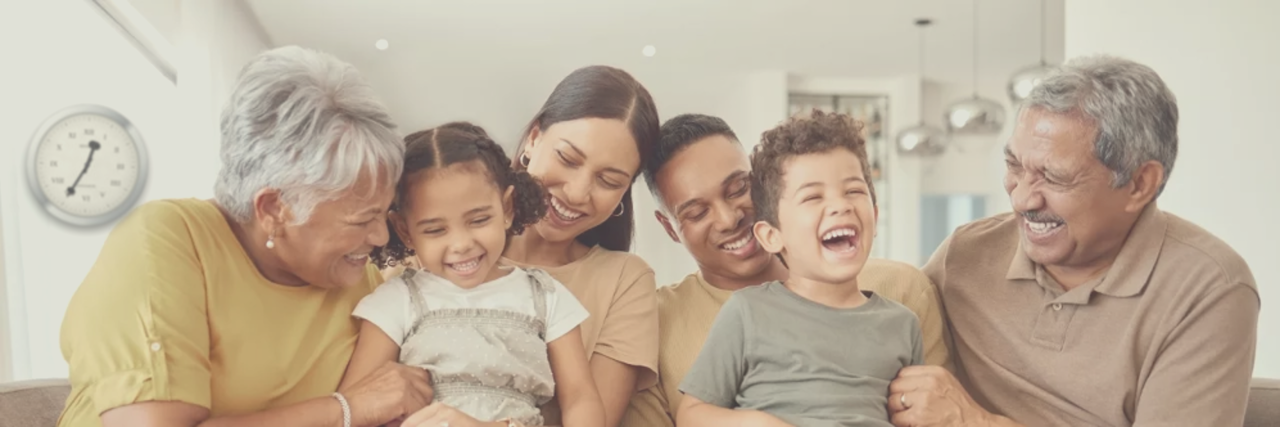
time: 12:35
